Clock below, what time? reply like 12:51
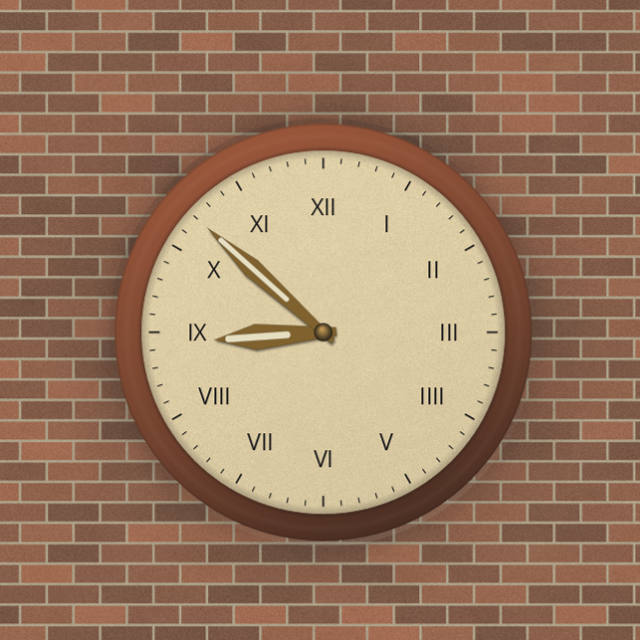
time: 8:52
